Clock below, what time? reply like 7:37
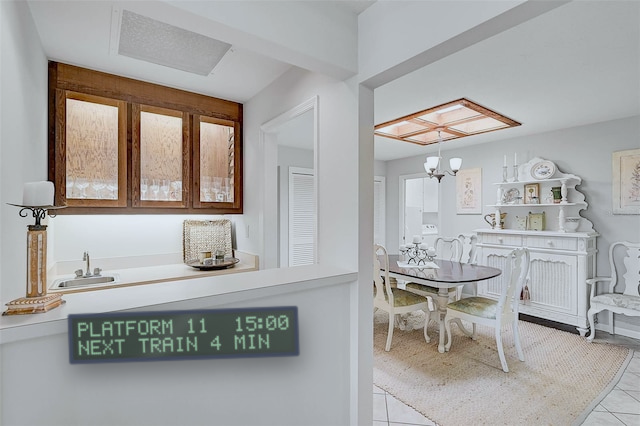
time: 15:00
